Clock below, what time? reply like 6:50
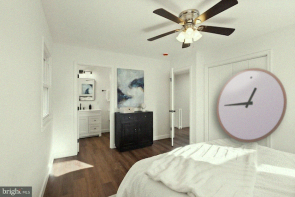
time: 12:44
